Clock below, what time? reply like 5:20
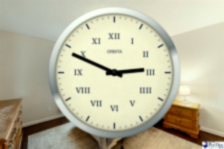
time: 2:49
